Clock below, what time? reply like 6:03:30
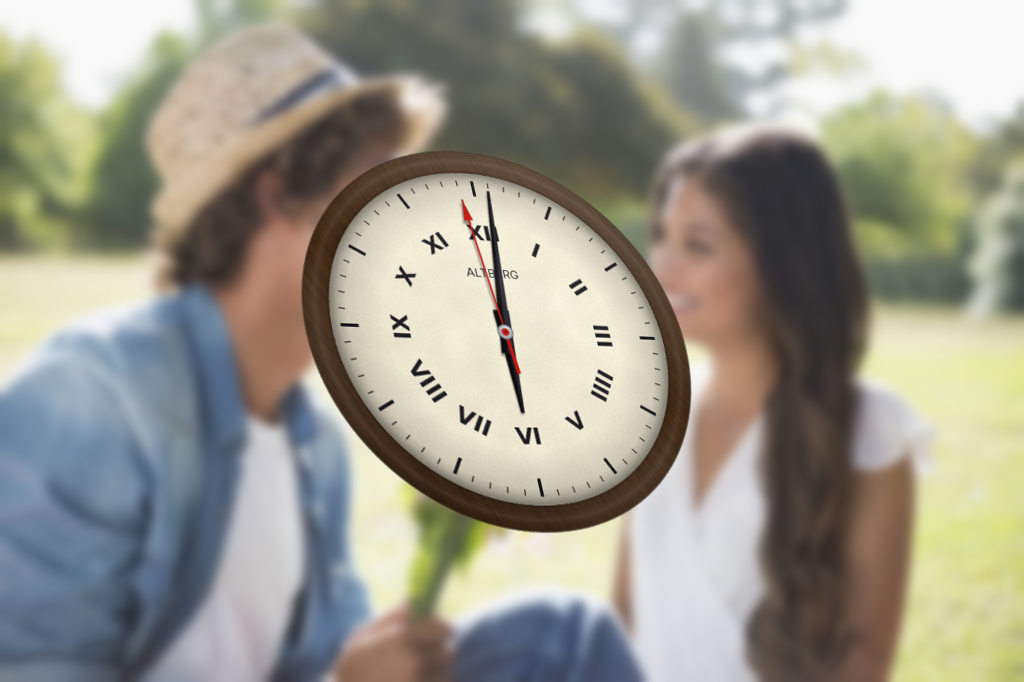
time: 6:00:59
